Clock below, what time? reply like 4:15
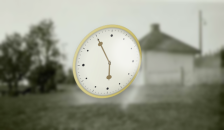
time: 5:55
